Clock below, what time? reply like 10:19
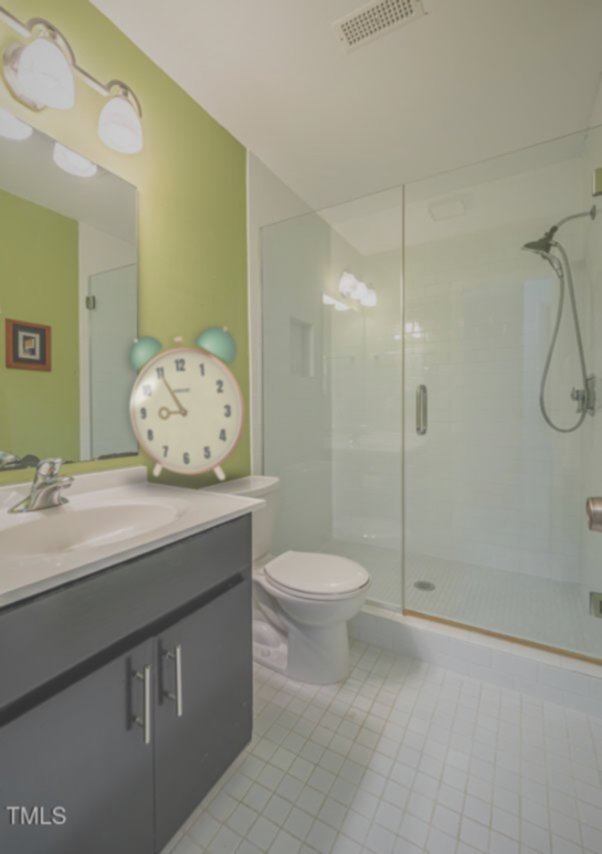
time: 8:55
